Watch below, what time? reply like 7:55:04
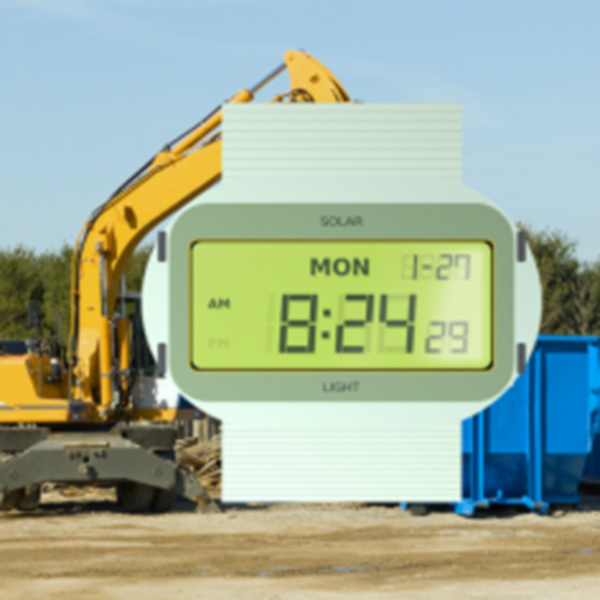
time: 8:24:29
